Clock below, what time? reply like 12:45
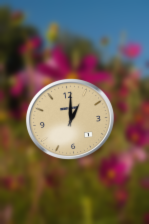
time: 1:01
